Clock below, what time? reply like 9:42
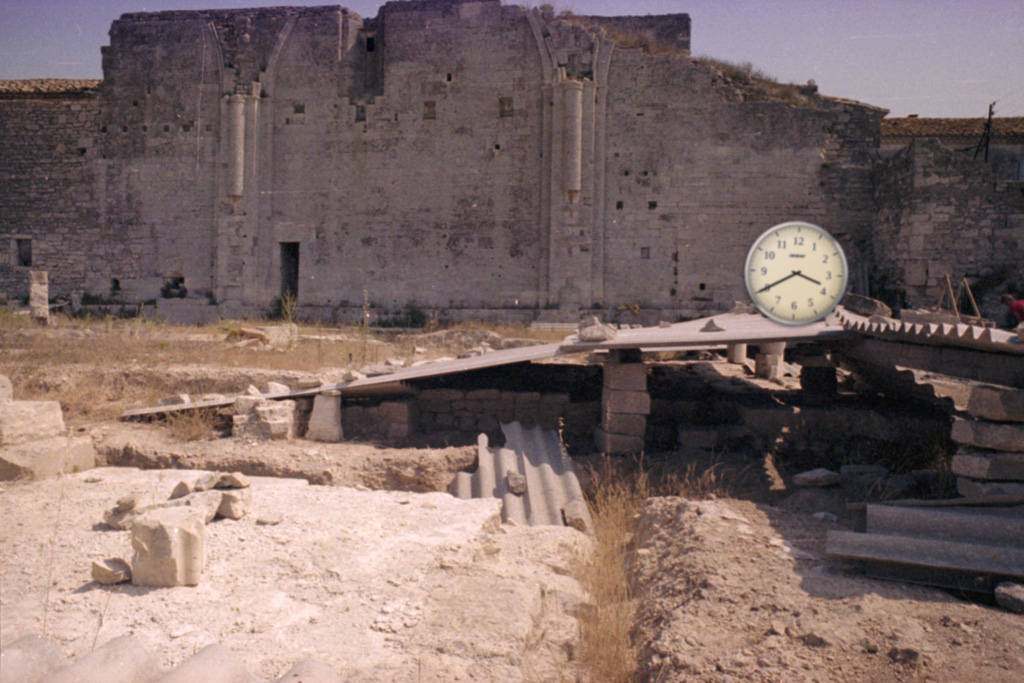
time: 3:40
